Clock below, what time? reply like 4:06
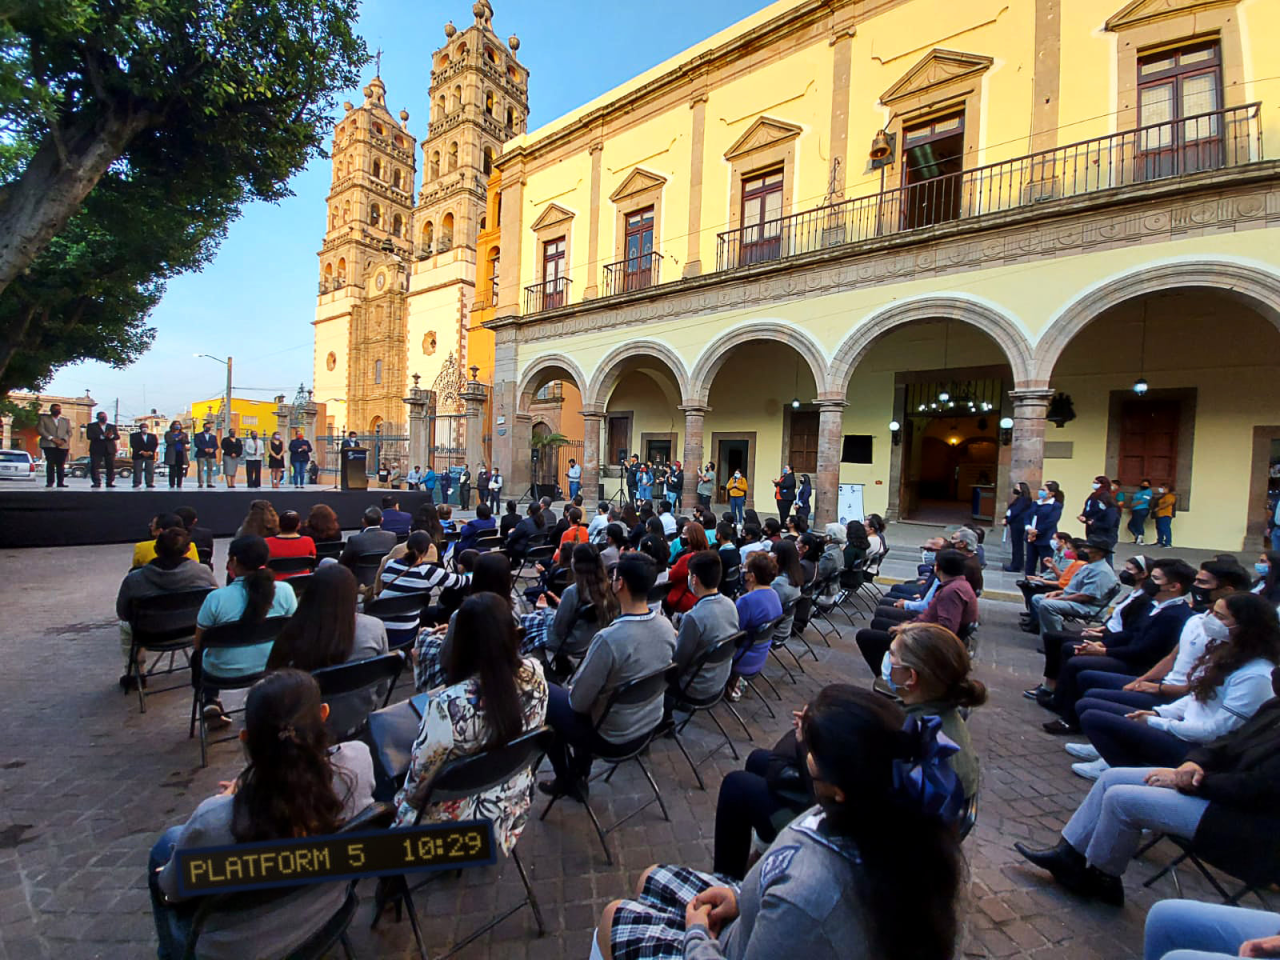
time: 10:29
